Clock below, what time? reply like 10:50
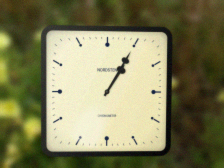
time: 1:05
